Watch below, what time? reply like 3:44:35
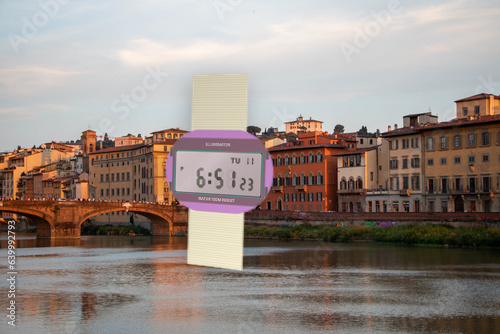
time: 6:51:23
